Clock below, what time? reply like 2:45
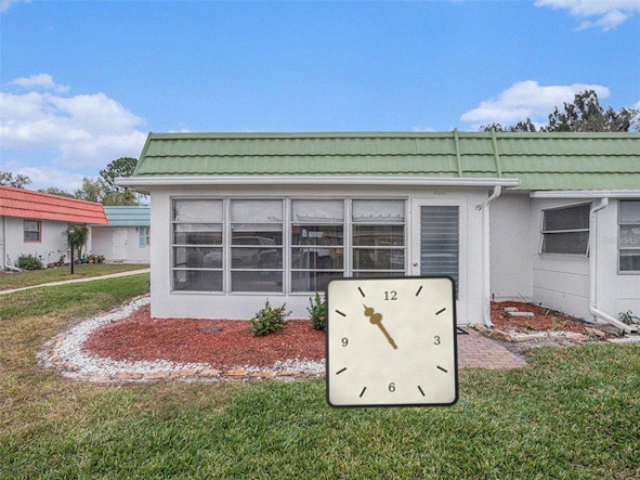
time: 10:54
